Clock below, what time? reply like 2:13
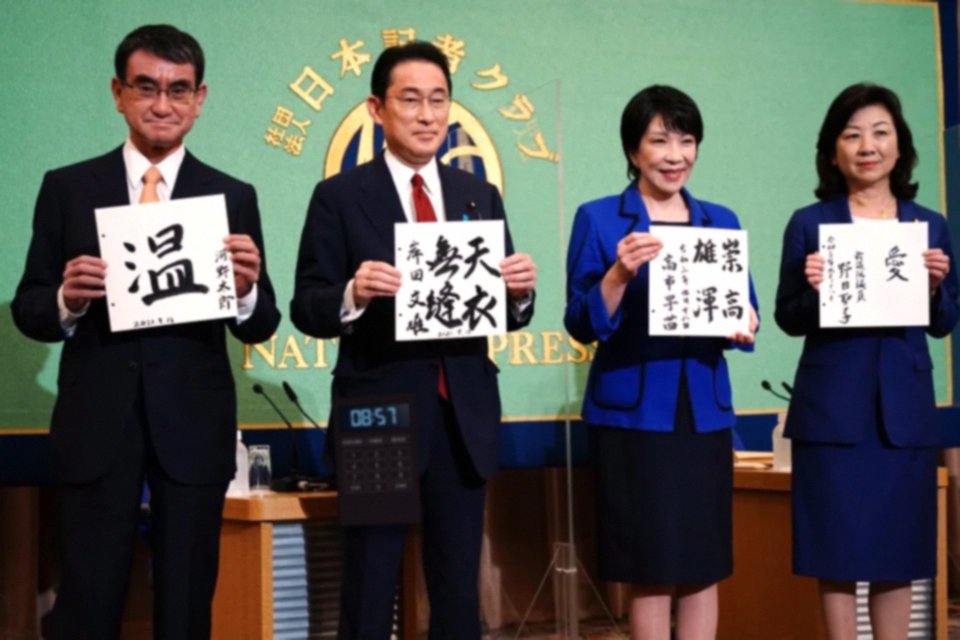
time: 8:57
